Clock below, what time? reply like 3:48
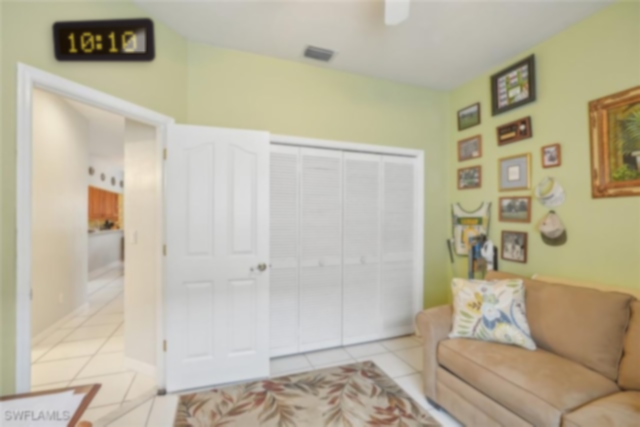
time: 10:10
